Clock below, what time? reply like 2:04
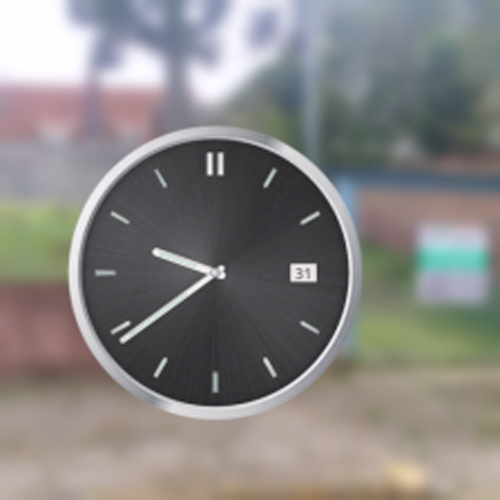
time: 9:39
